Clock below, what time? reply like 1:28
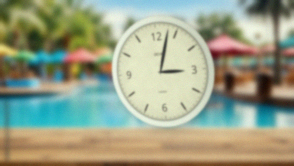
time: 3:03
